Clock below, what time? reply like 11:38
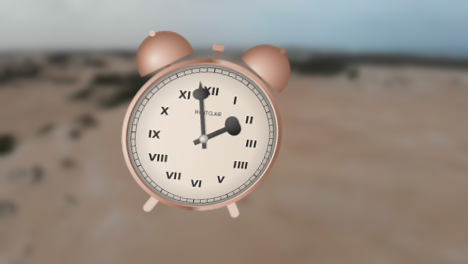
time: 1:58
